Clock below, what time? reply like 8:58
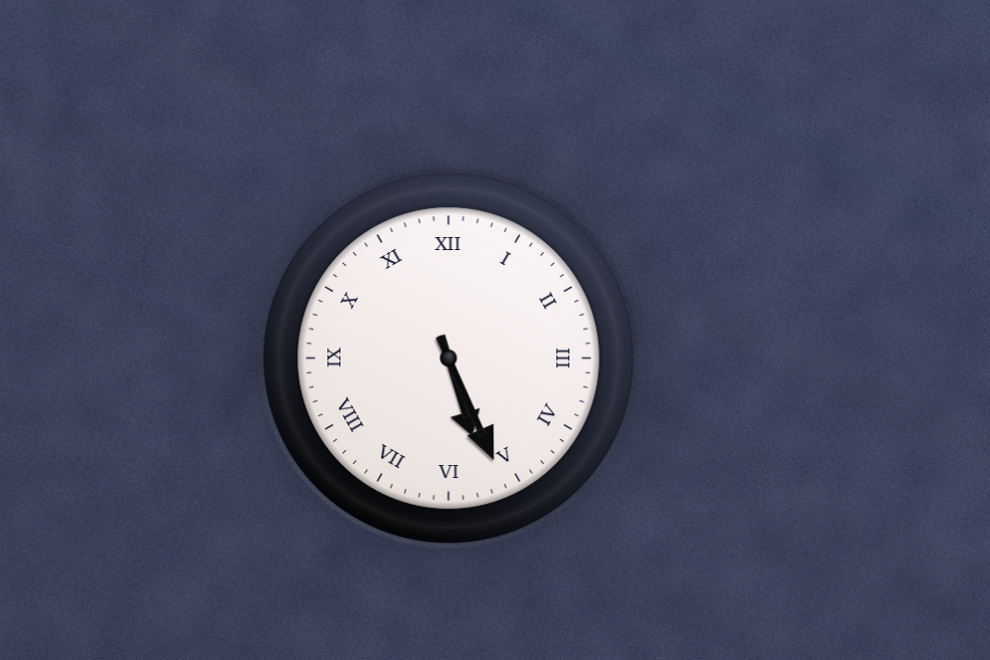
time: 5:26
